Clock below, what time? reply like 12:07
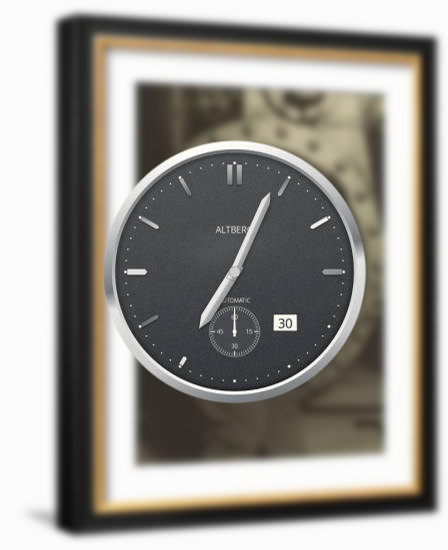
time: 7:04
